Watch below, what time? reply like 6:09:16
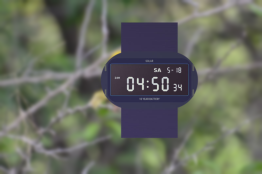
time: 4:50:34
